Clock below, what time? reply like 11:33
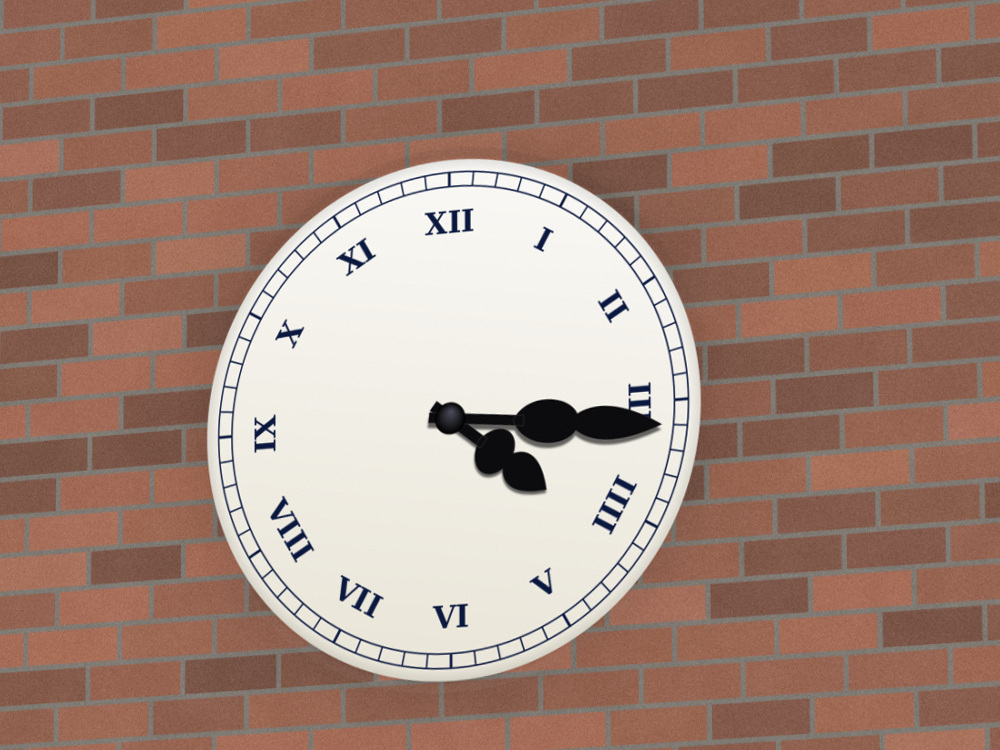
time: 4:16
